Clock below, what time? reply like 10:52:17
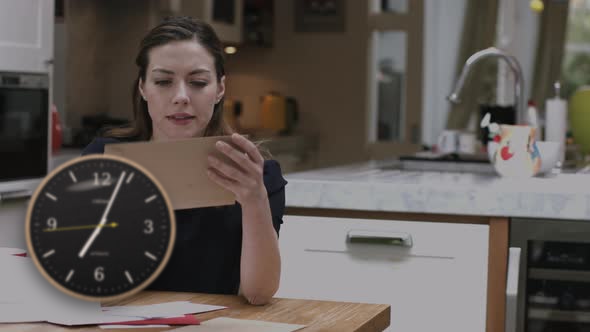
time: 7:03:44
